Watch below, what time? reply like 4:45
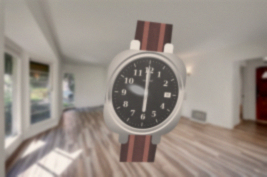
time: 6:00
